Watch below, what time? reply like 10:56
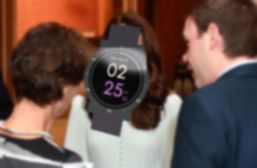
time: 2:25
